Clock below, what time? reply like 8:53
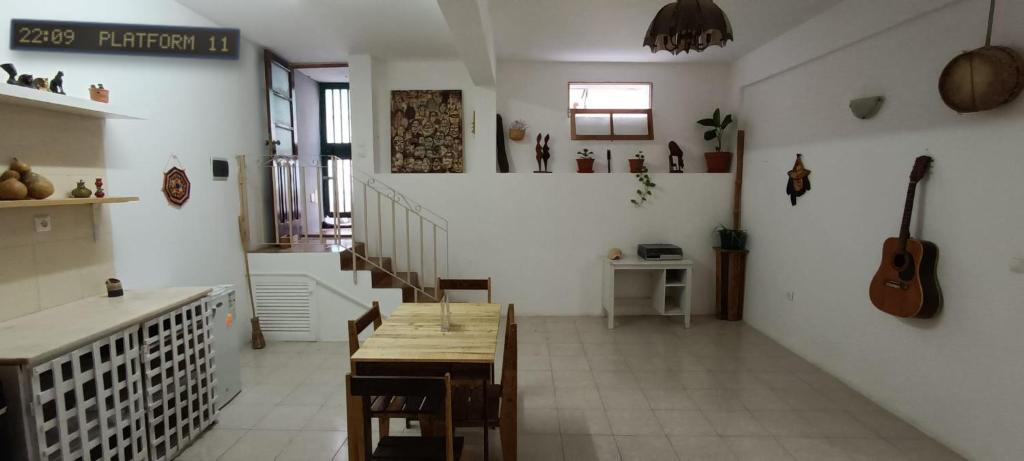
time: 22:09
